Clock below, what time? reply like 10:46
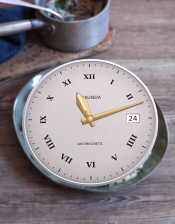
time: 11:12
